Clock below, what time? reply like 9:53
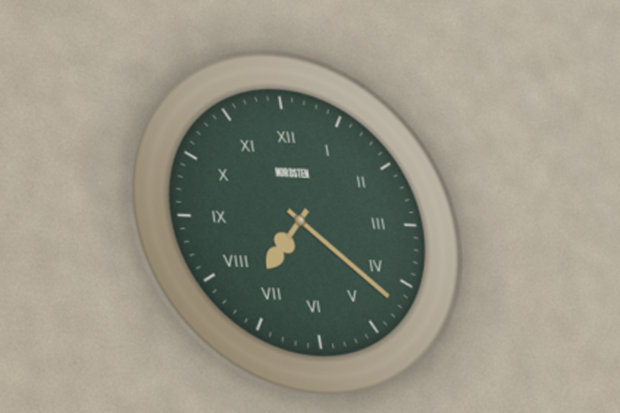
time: 7:22
